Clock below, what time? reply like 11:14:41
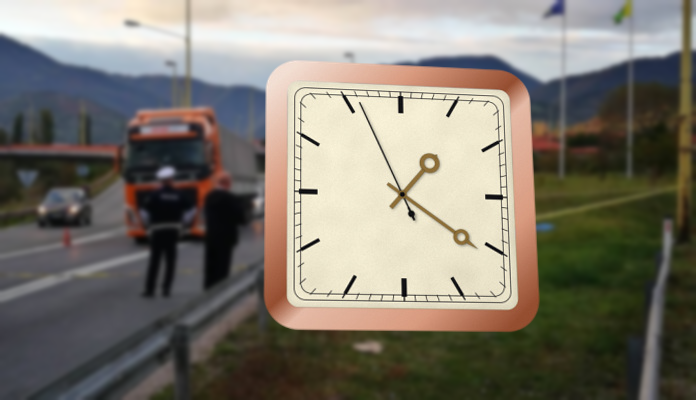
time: 1:20:56
